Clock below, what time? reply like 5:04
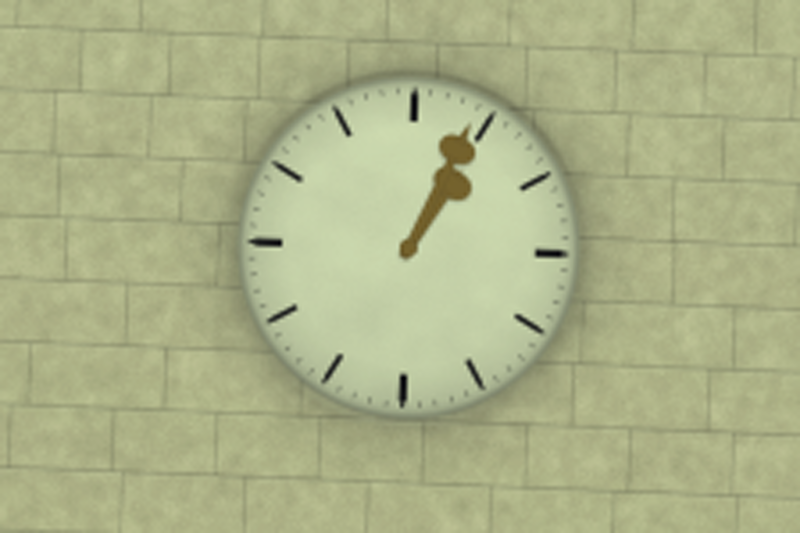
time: 1:04
